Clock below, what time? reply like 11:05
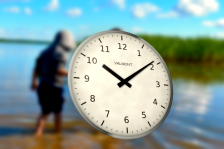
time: 10:09
